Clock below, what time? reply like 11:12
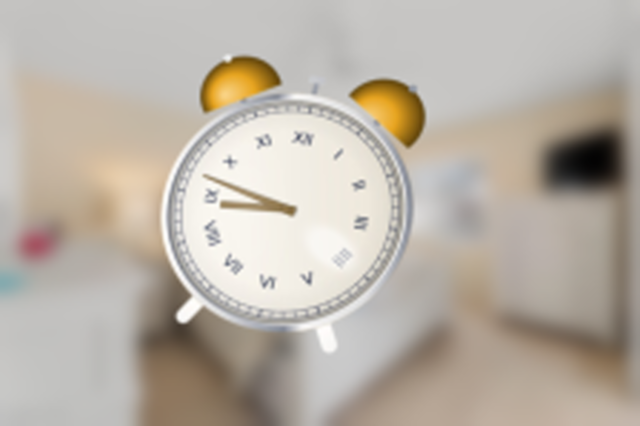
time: 8:47
